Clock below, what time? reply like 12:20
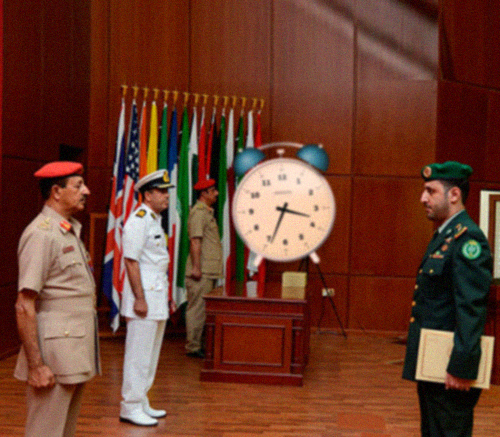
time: 3:34
